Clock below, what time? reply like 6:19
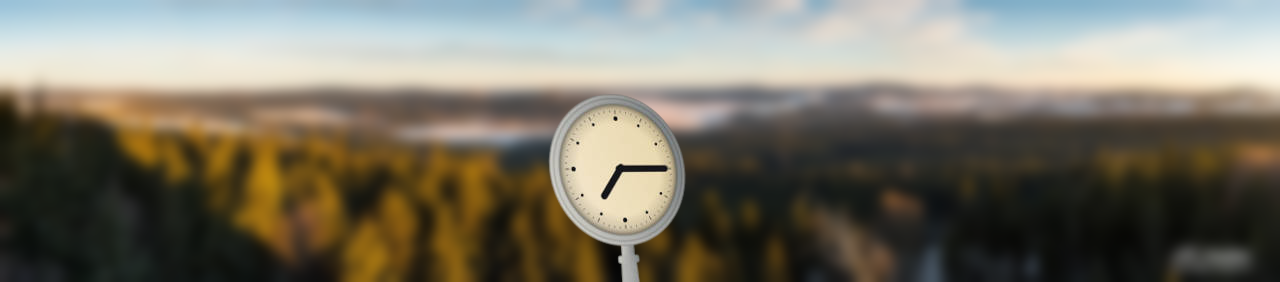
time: 7:15
